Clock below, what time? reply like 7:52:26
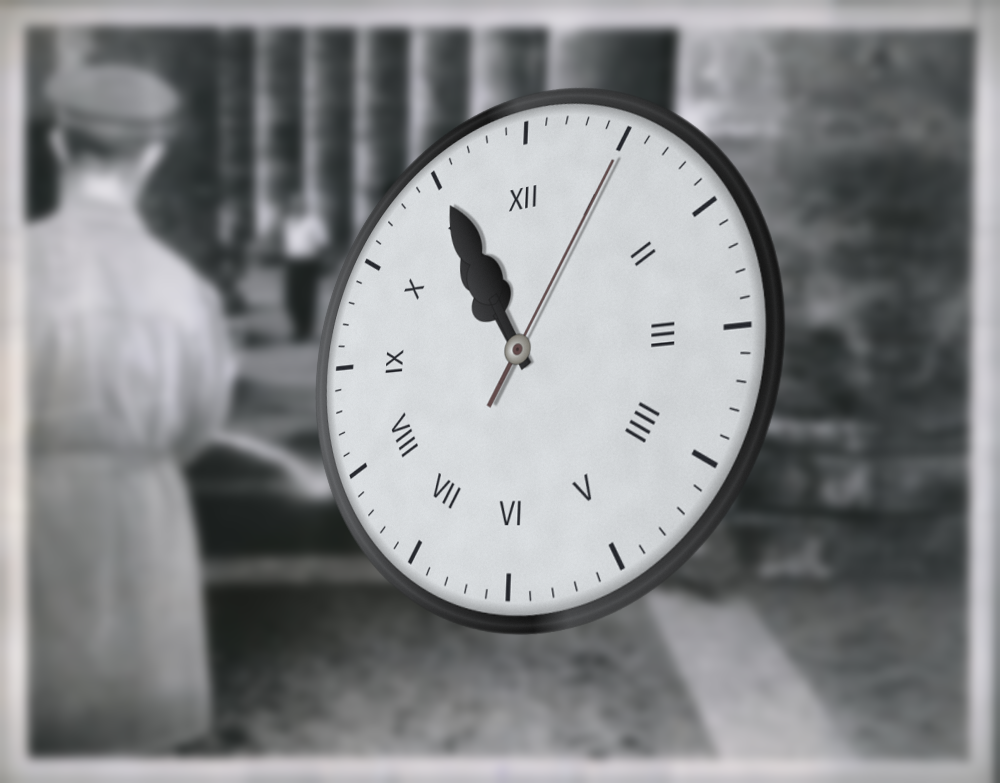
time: 10:55:05
